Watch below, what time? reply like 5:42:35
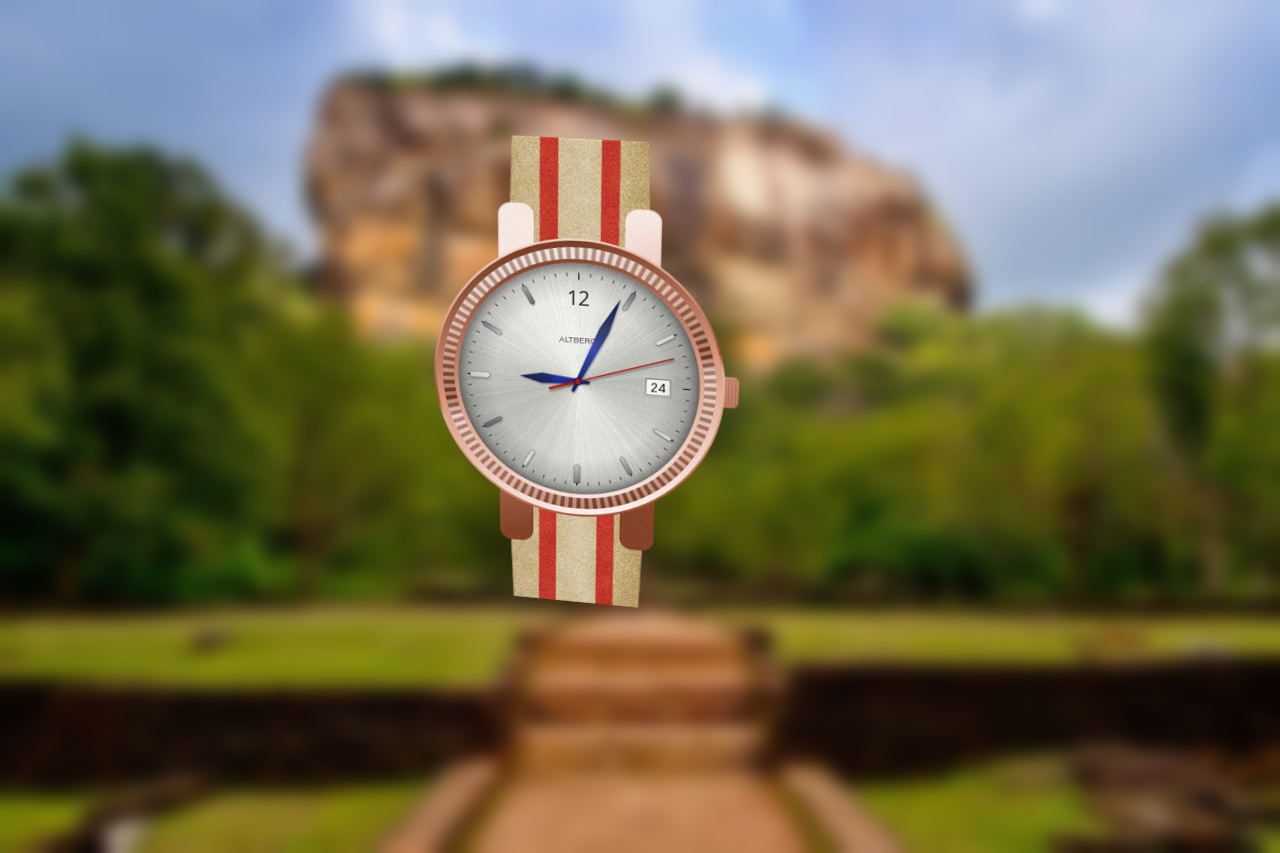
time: 9:04:12
